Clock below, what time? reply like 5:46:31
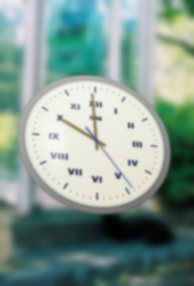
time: 9:59:24
